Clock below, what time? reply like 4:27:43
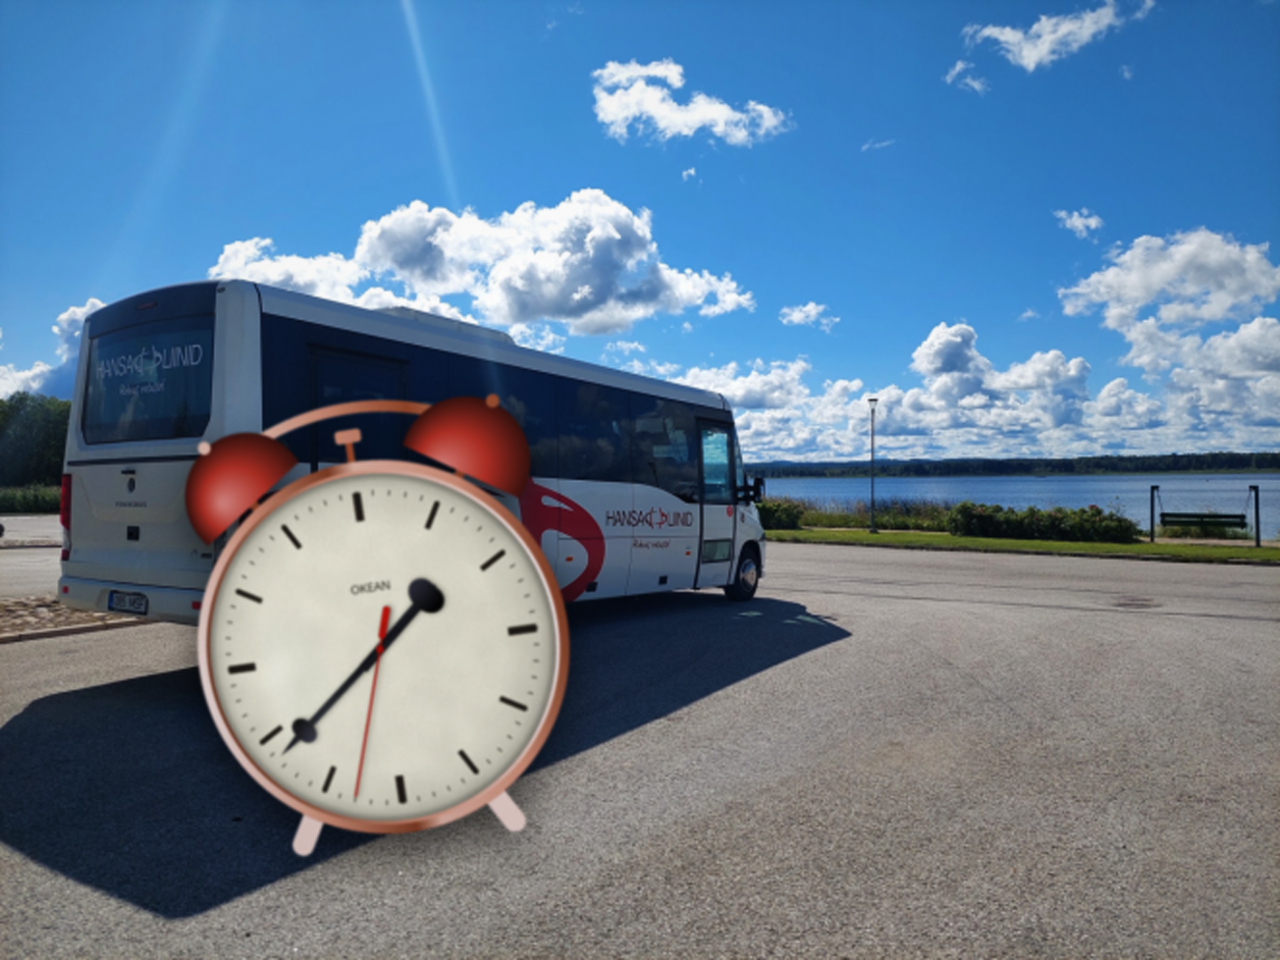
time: 1:38:33
